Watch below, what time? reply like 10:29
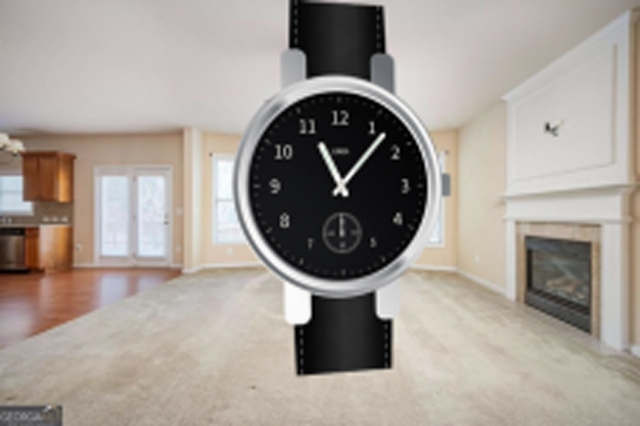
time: 11:07
